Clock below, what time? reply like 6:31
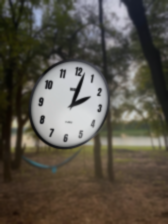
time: 2:02
